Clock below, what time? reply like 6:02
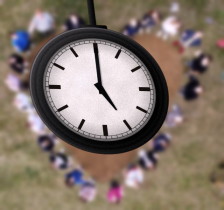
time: 5:00
